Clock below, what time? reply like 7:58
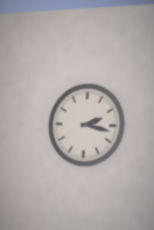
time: 2:17
